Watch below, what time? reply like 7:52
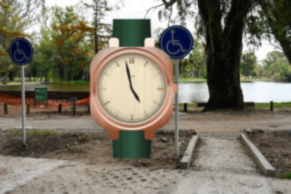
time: 4:58
